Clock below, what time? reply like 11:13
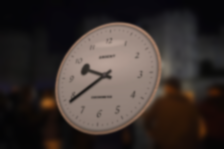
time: 9:39
